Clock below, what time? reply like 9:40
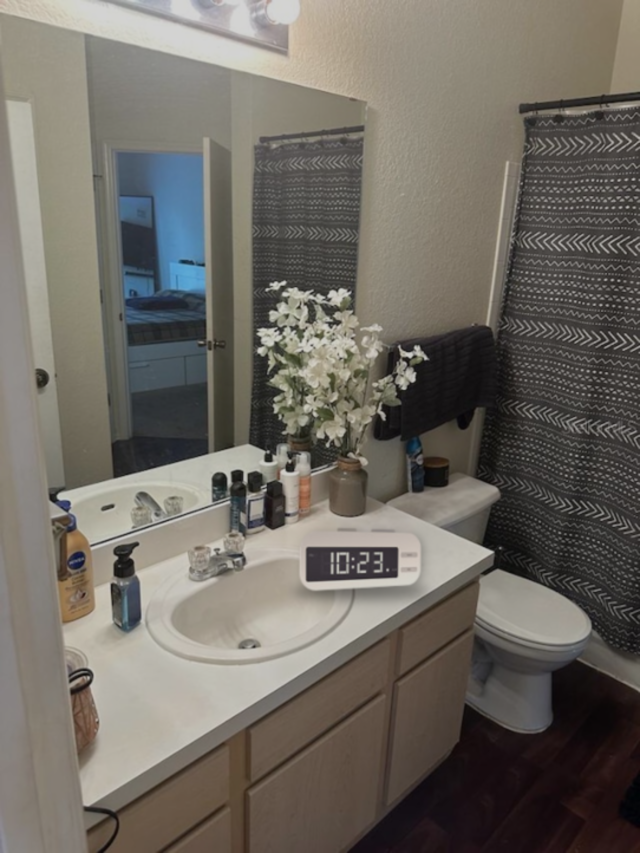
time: 10:23
